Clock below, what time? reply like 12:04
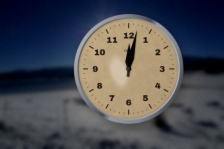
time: 12:02
